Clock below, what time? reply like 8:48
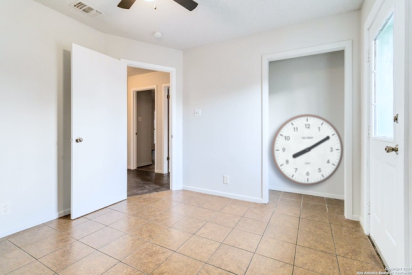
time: 8:10
